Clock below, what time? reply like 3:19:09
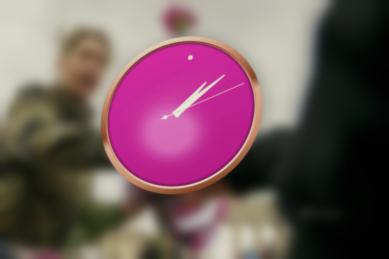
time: 1:07:10
